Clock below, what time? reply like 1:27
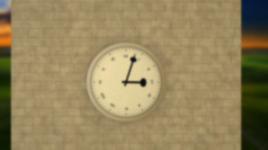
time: 3:03
